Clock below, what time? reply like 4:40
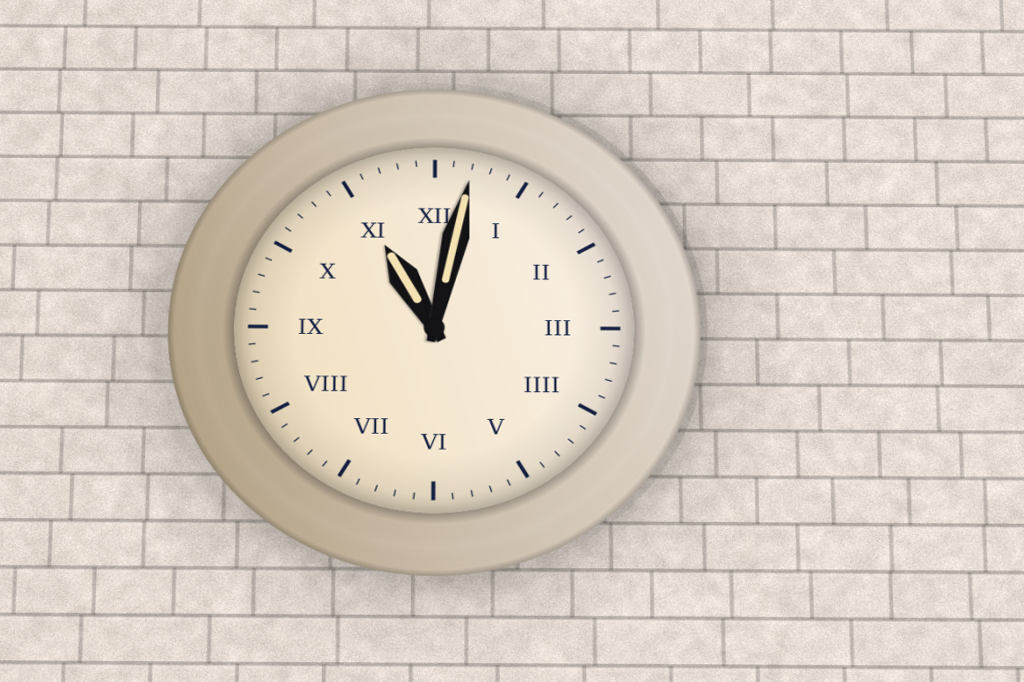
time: 11:02
